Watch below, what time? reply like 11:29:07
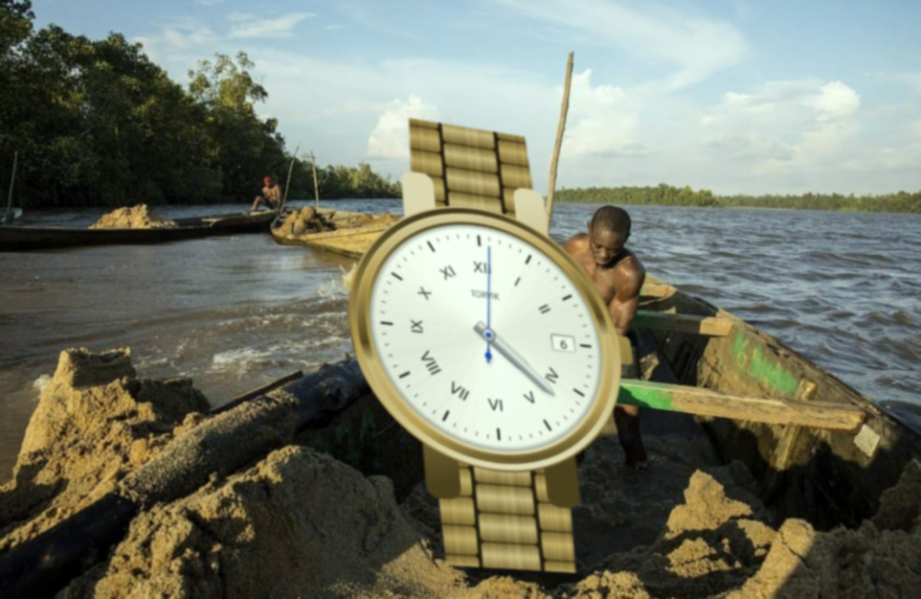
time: 4:22:01
